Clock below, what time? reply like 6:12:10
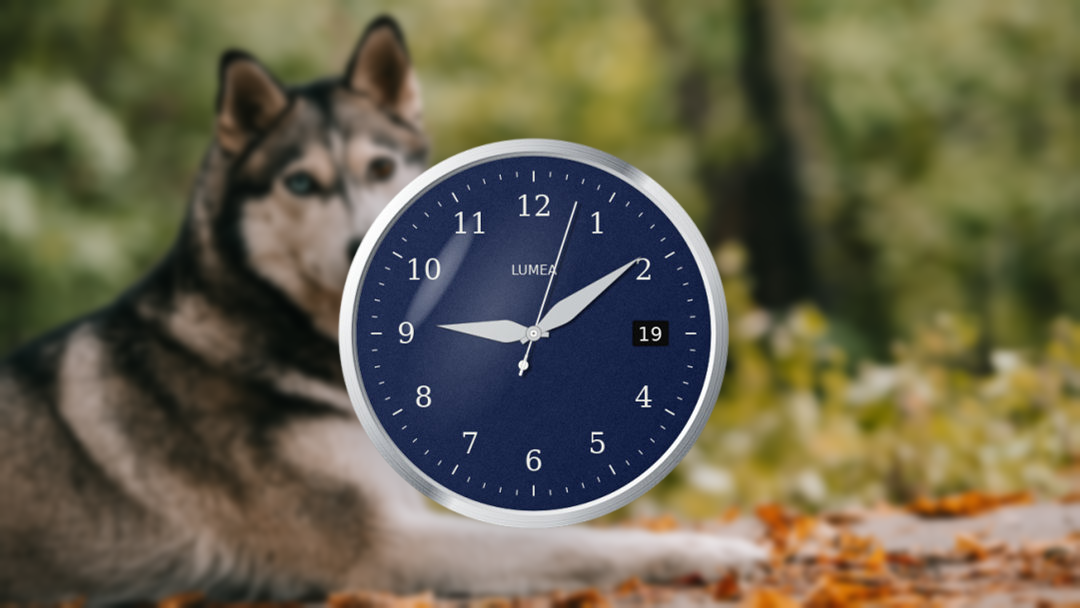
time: 9:09:03
